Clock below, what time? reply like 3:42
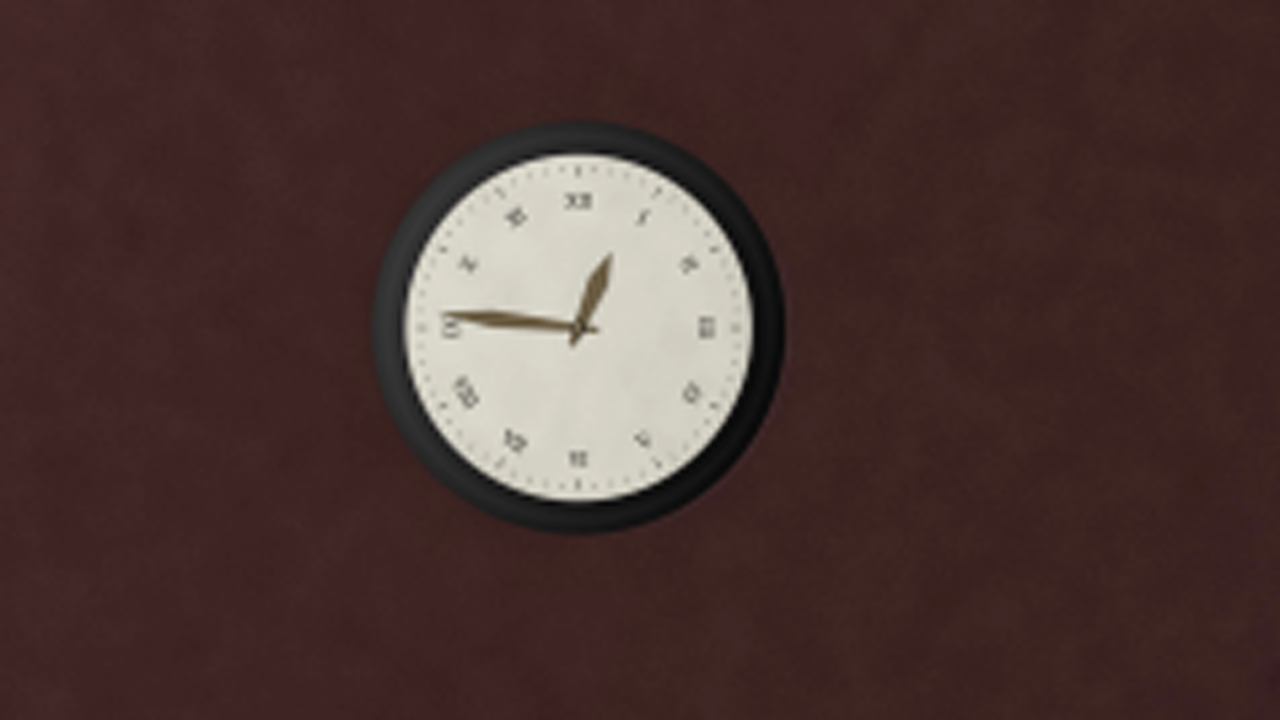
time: 12:46
